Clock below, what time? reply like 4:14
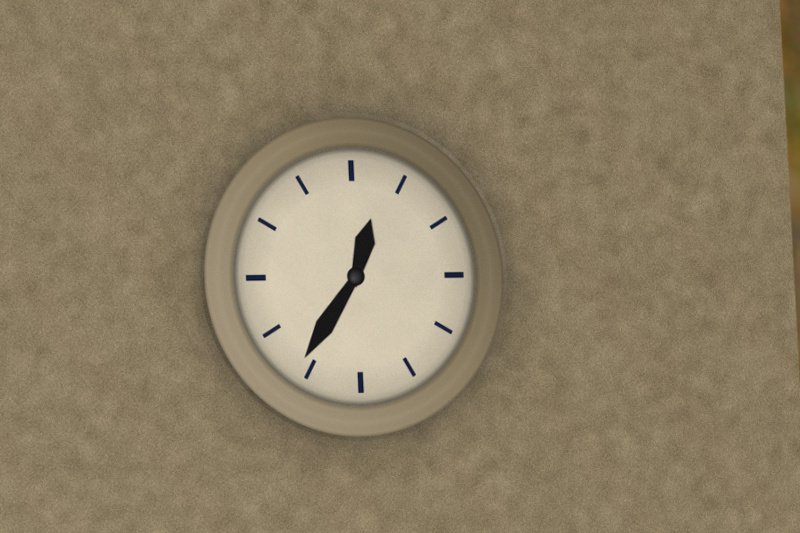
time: 12:36
